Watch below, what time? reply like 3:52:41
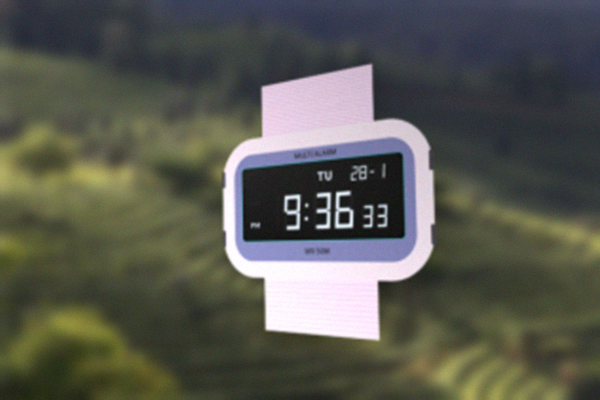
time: 9:36:33
